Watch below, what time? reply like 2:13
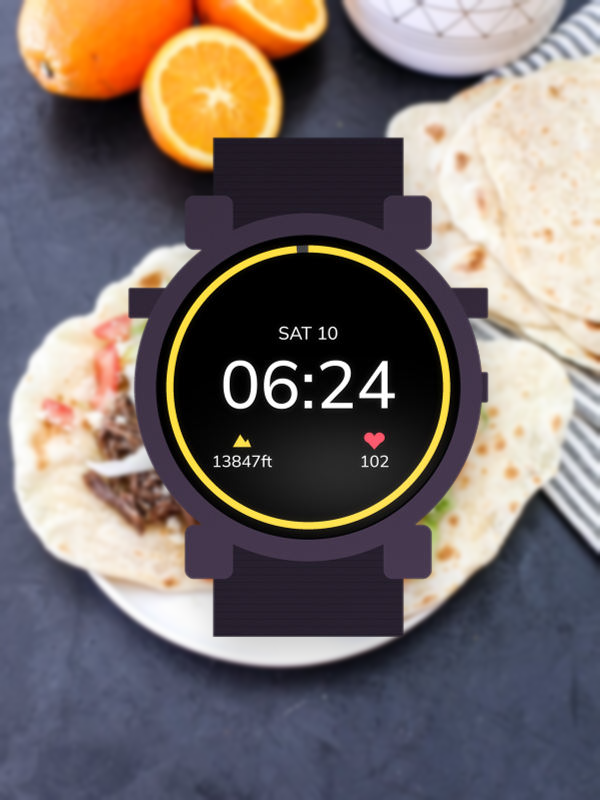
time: 6:24
